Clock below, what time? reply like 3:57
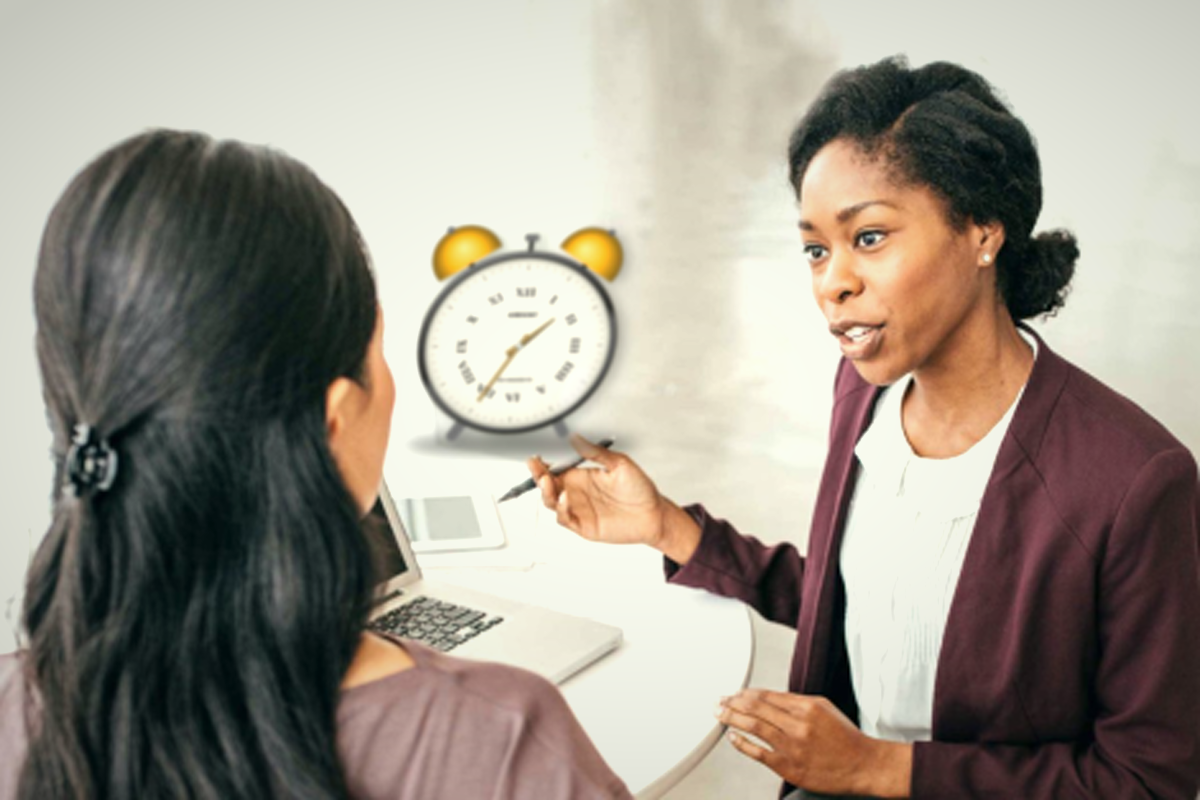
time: 1:35
